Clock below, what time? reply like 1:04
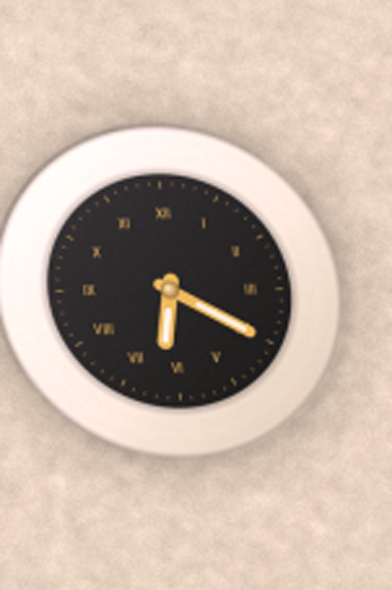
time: 6:20
